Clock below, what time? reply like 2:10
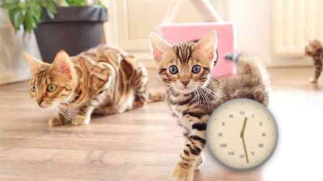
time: 12:28
